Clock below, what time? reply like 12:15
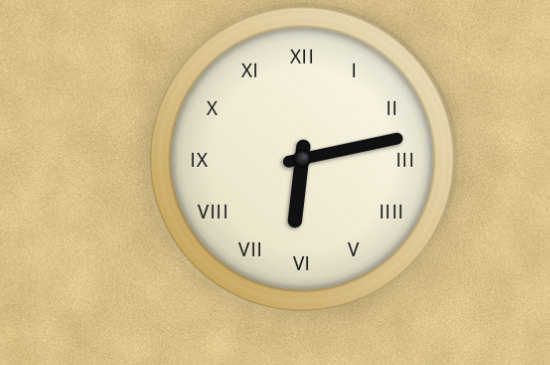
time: 6:13
